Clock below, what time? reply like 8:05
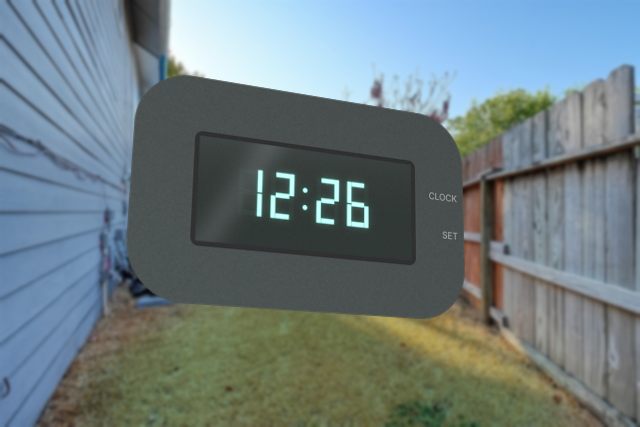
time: 12:26
